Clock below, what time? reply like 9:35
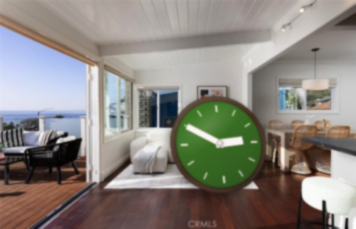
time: 2:50
